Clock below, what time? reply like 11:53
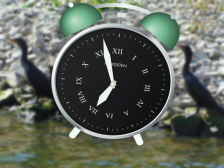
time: 6:57
